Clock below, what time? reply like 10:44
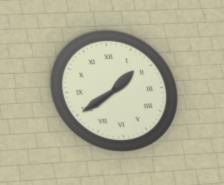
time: 1:40
